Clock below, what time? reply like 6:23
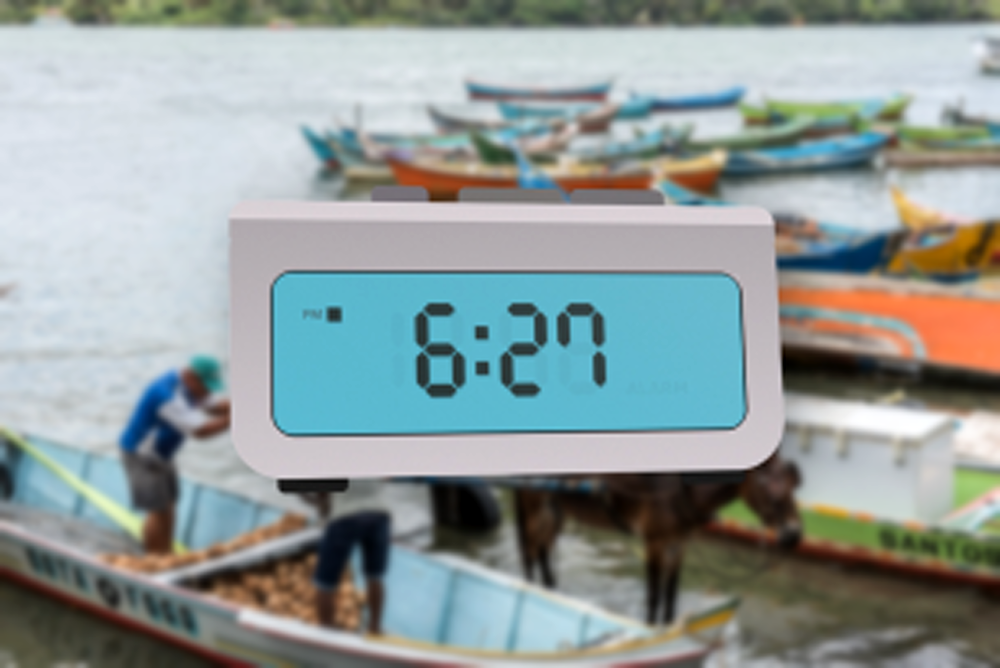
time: 6:27
